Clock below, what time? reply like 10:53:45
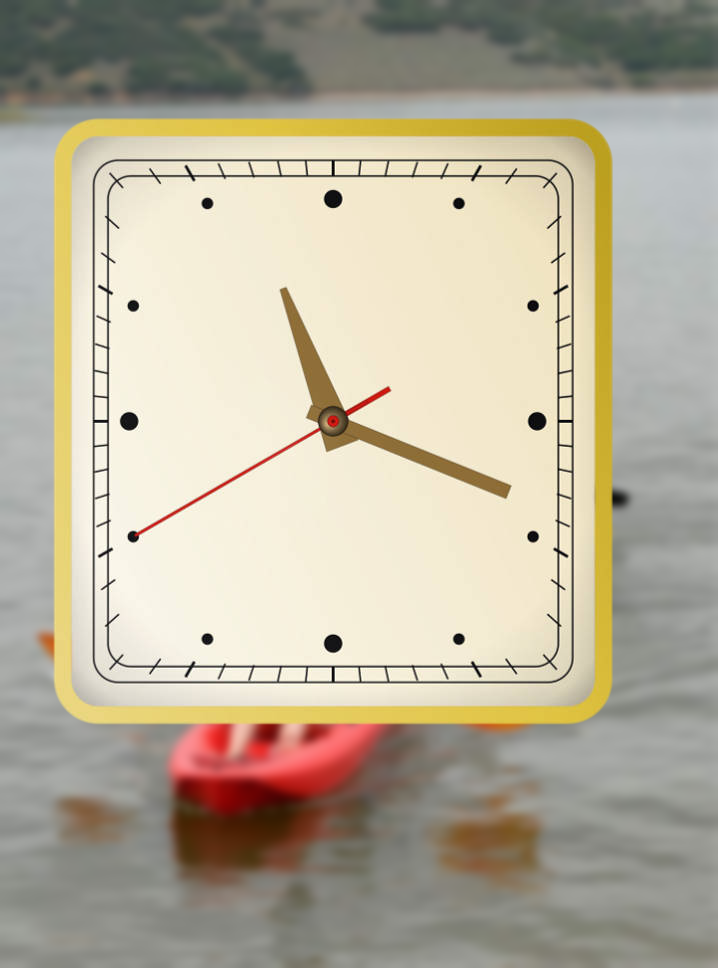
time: 11:18:40
